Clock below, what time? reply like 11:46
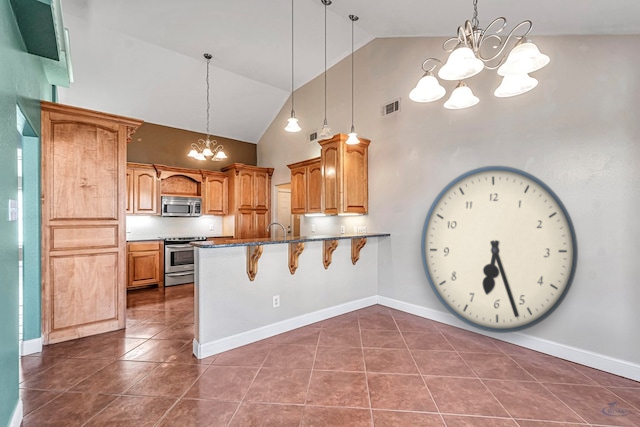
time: 6:27
